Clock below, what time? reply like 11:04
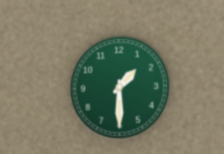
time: 1:30
